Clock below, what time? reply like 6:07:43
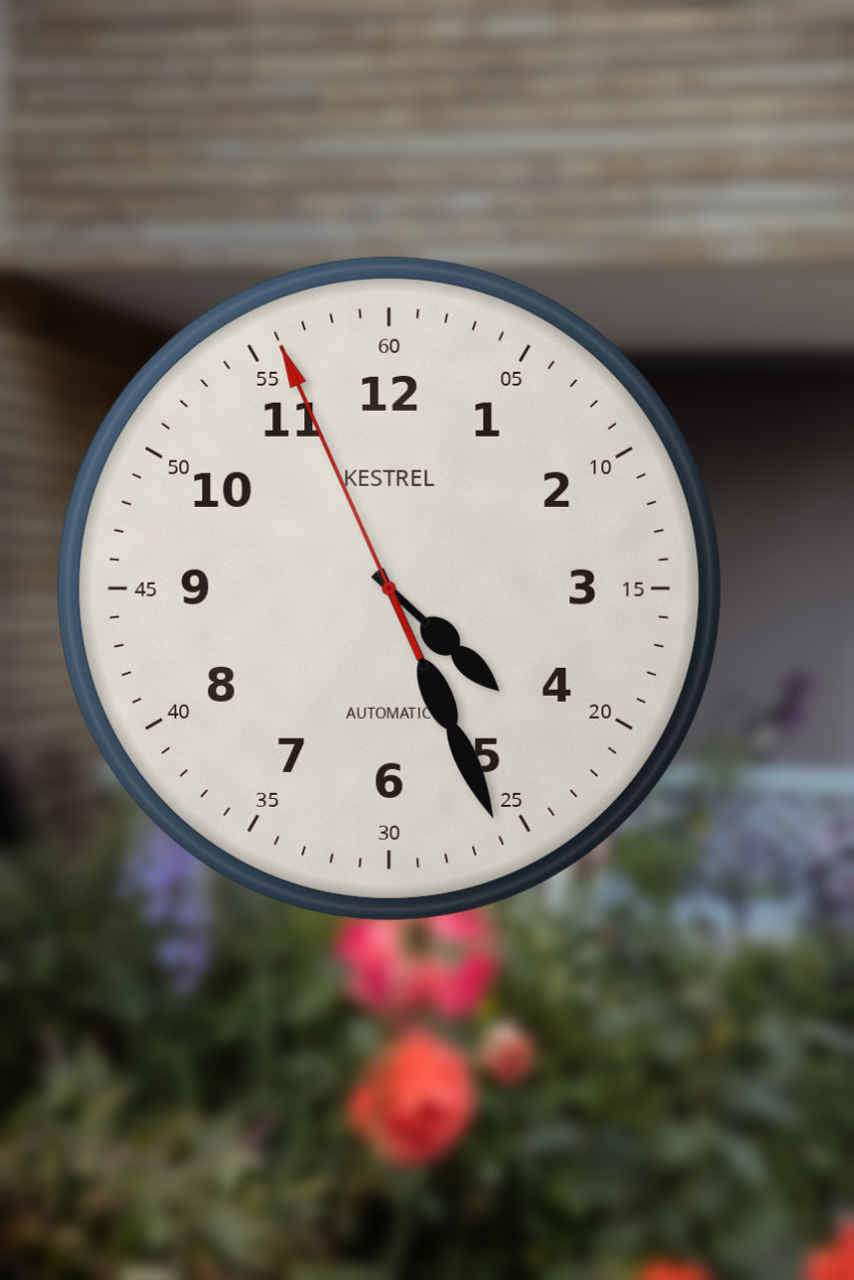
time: 4:25:56
